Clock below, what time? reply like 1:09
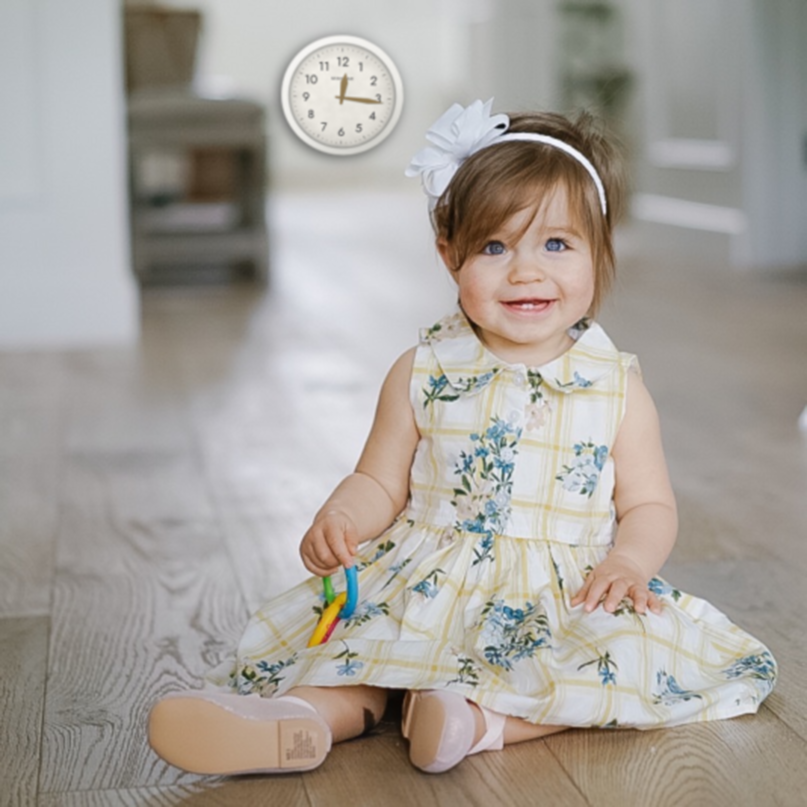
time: 12:16
